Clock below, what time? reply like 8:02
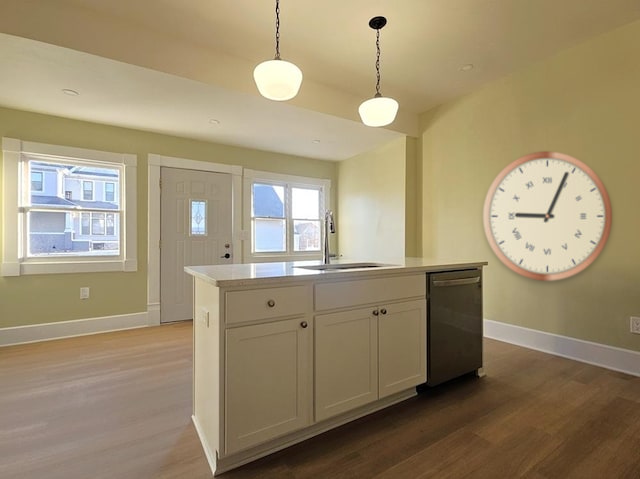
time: 9:04
